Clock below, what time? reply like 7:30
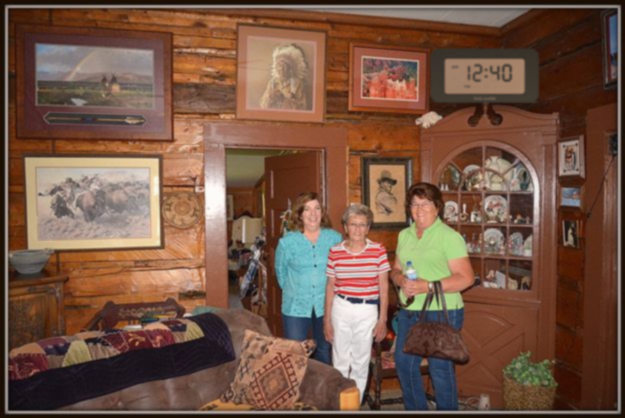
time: 12:40
